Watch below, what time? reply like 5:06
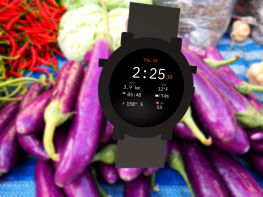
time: 2:25
